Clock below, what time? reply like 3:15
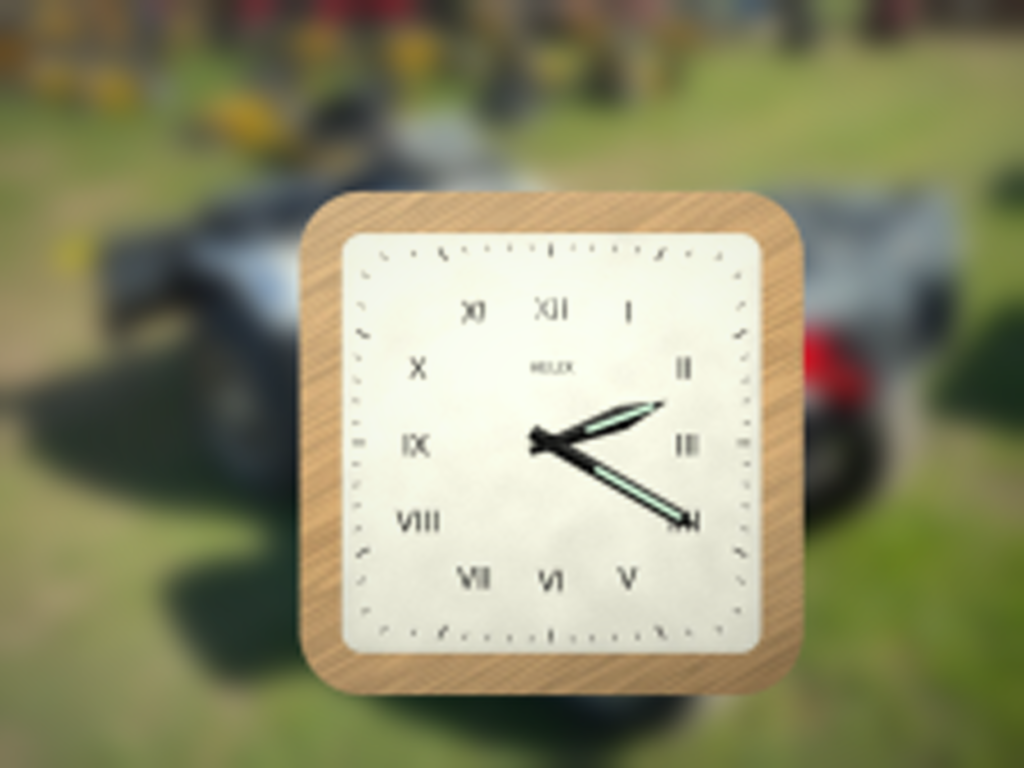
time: 2:20
